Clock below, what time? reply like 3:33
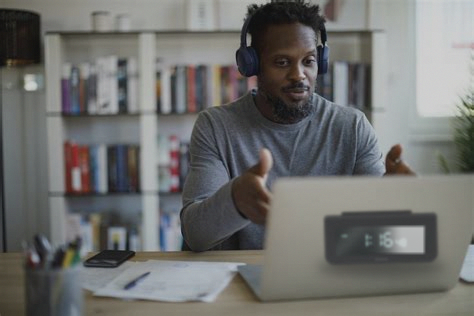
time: 1:16
